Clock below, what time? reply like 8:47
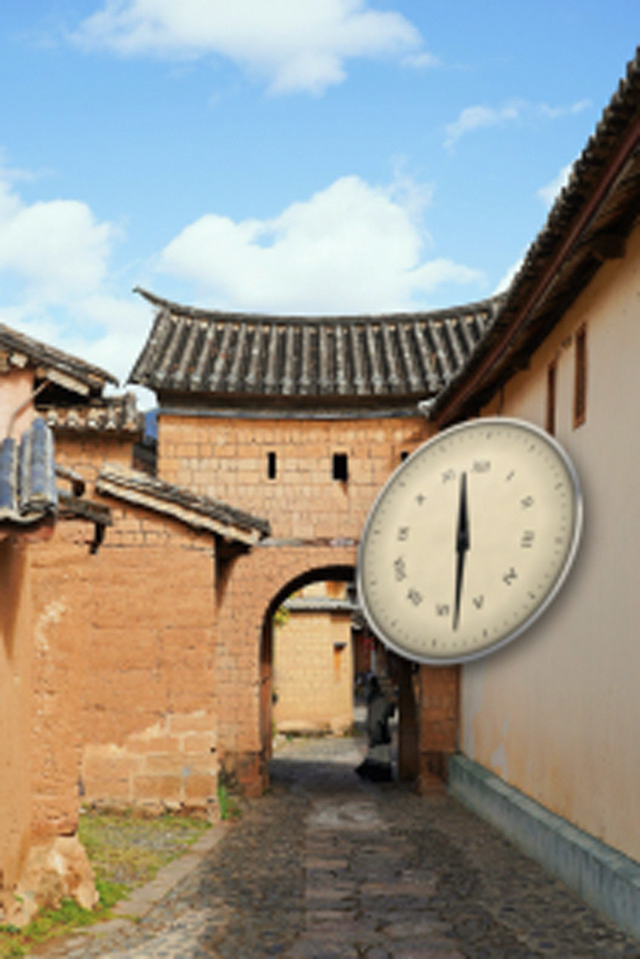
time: 11:28
